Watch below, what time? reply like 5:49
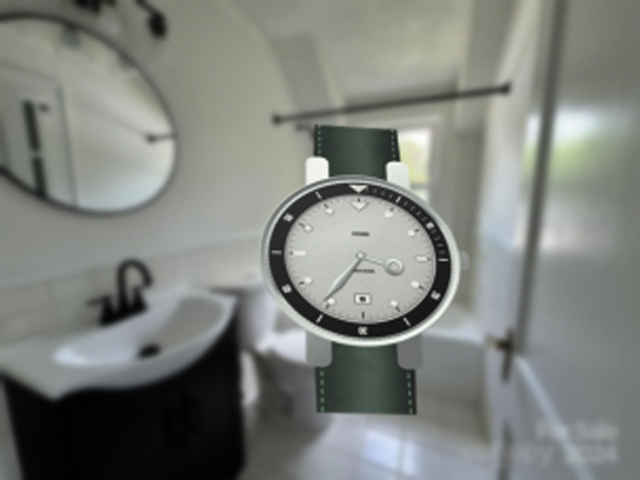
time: 3:36
